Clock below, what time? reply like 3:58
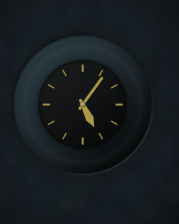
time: 5:06
